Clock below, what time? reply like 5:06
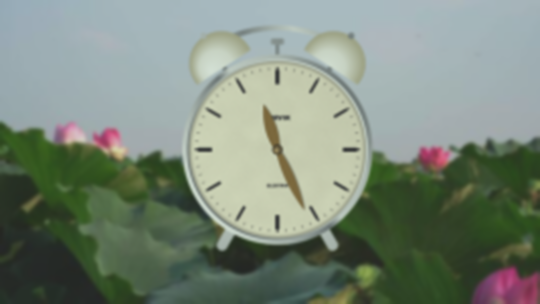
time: 11:26
